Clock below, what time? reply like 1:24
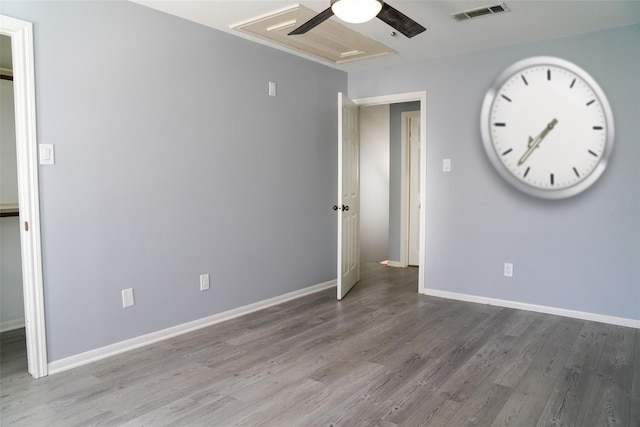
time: 7:37
